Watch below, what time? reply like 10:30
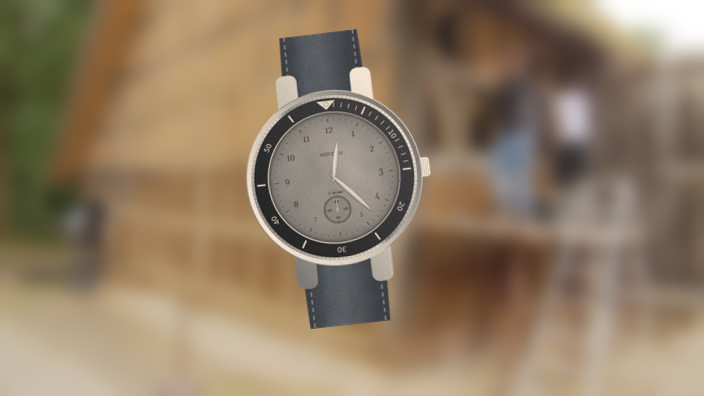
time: 12:23
